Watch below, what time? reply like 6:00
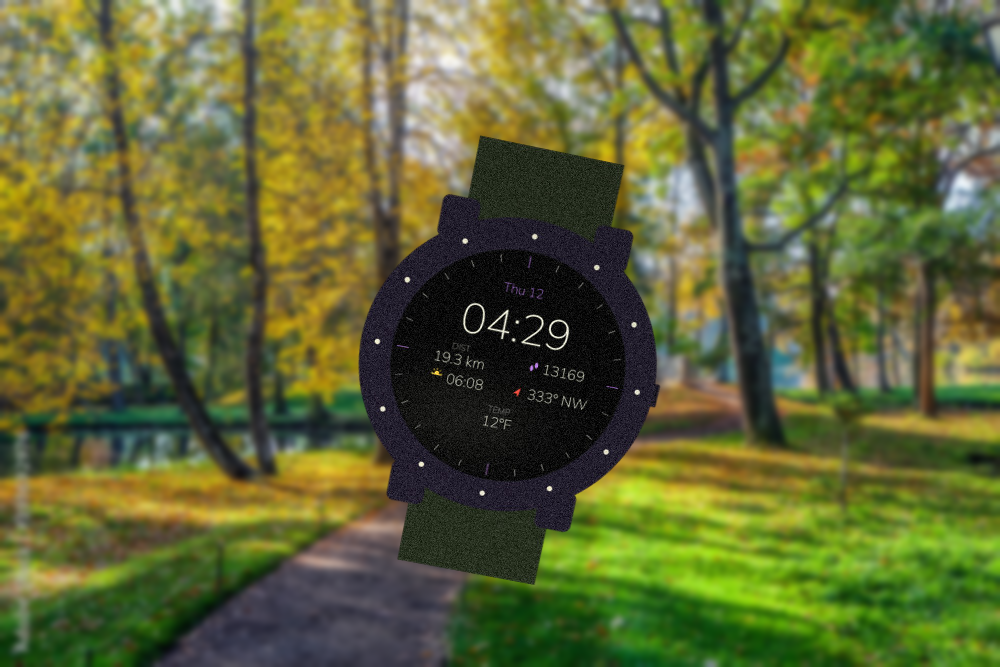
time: 4:29
